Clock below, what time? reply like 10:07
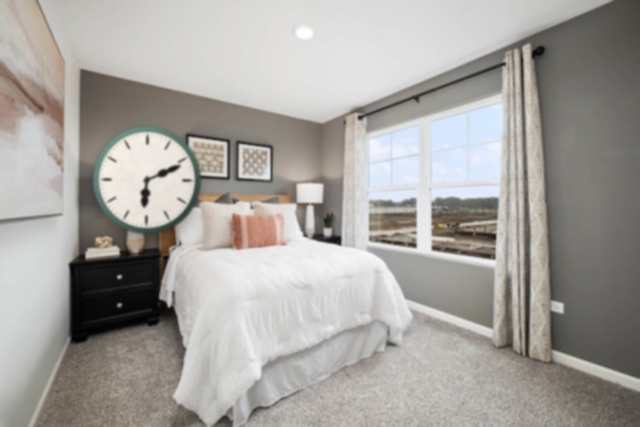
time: 6:11
